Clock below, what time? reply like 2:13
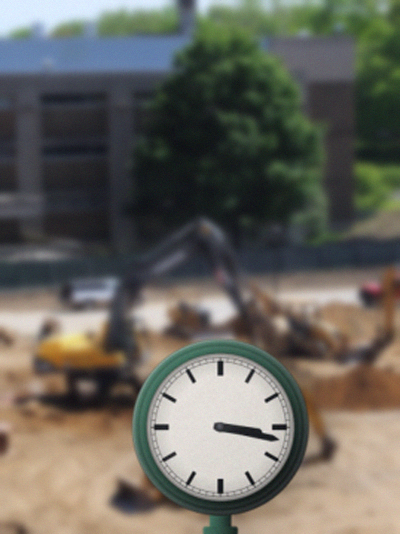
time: 3:17
